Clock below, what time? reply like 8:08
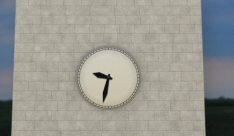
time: 9:32
